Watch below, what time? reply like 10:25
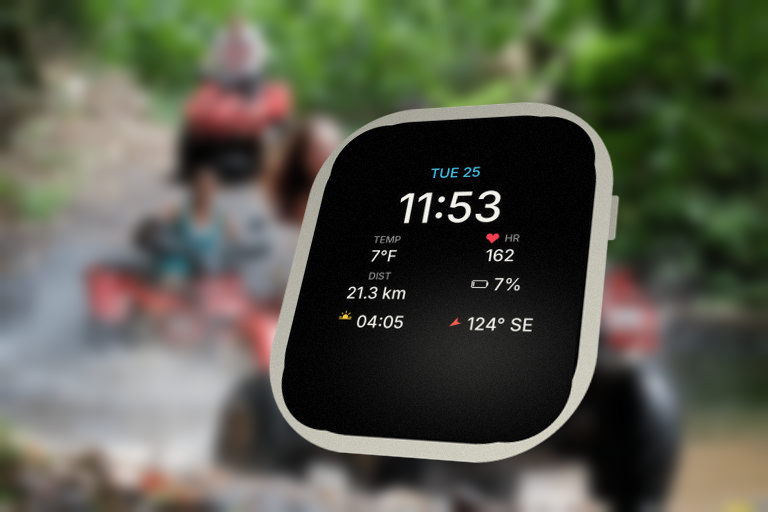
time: 11:53
